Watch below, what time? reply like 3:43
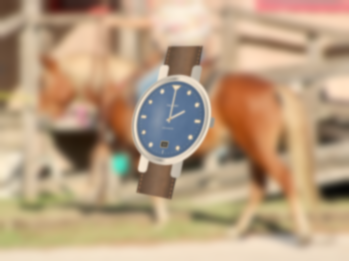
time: 2:00
